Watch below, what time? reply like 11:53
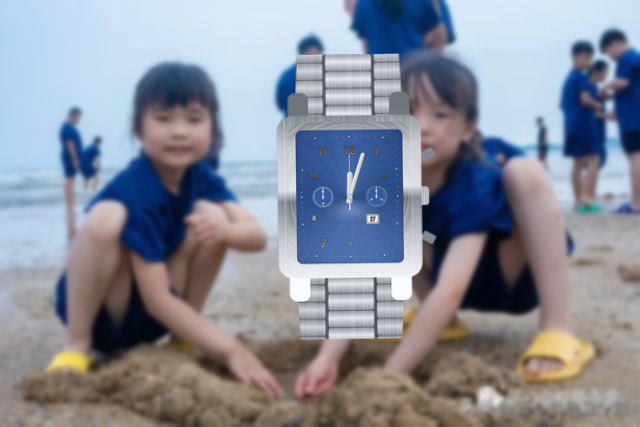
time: 12:03
